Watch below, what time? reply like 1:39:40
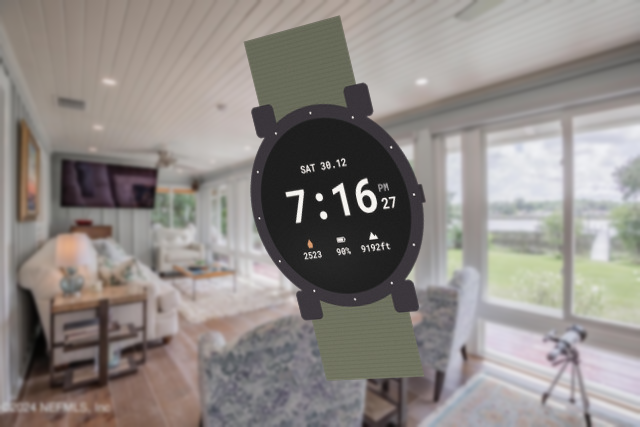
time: 7:16:27
